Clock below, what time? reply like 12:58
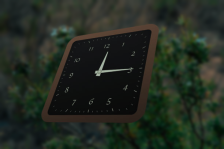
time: 12:15
